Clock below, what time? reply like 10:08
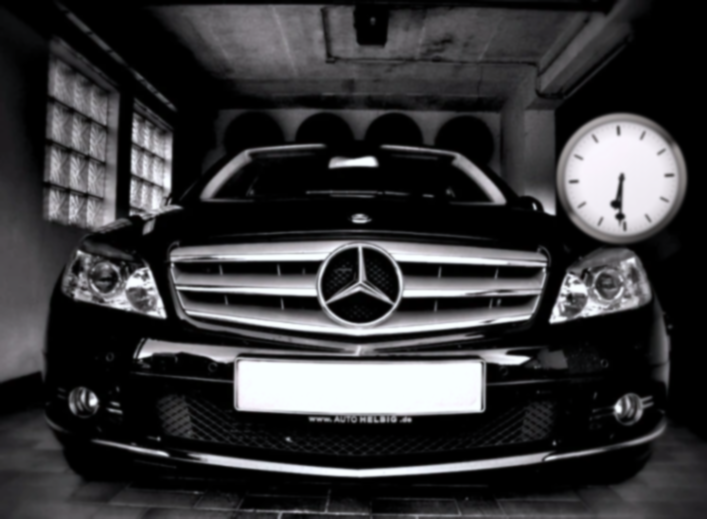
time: 6:31
